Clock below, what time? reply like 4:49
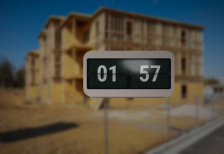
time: 1:57
